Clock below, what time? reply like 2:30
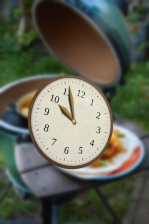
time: 9:56
